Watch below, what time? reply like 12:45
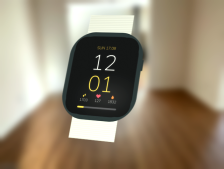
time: 12:01
